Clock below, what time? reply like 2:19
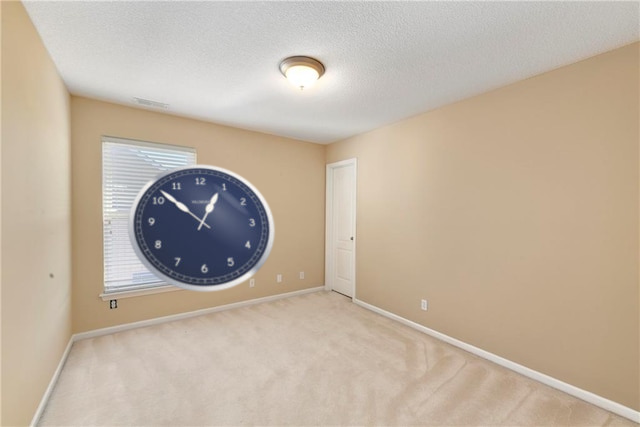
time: 12:52
